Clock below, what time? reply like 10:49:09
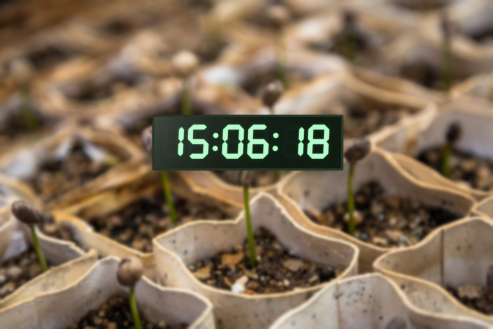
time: 15:06:18
